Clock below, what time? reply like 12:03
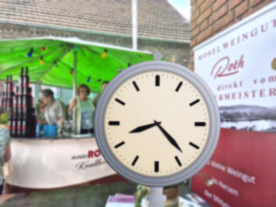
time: 8:23
